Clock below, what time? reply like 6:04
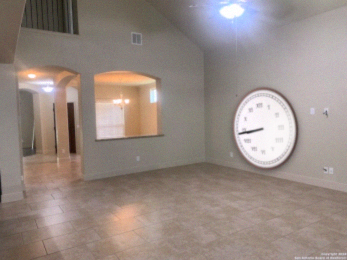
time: 8:44
